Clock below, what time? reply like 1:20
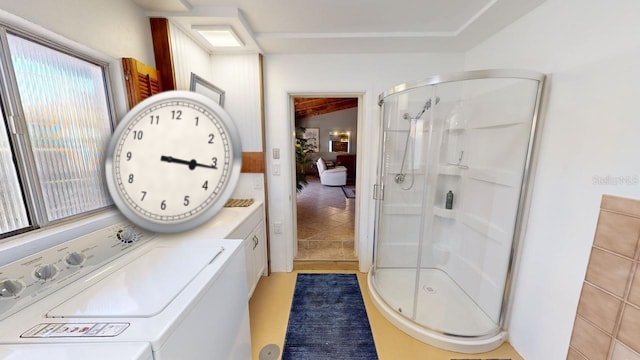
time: 3:16
